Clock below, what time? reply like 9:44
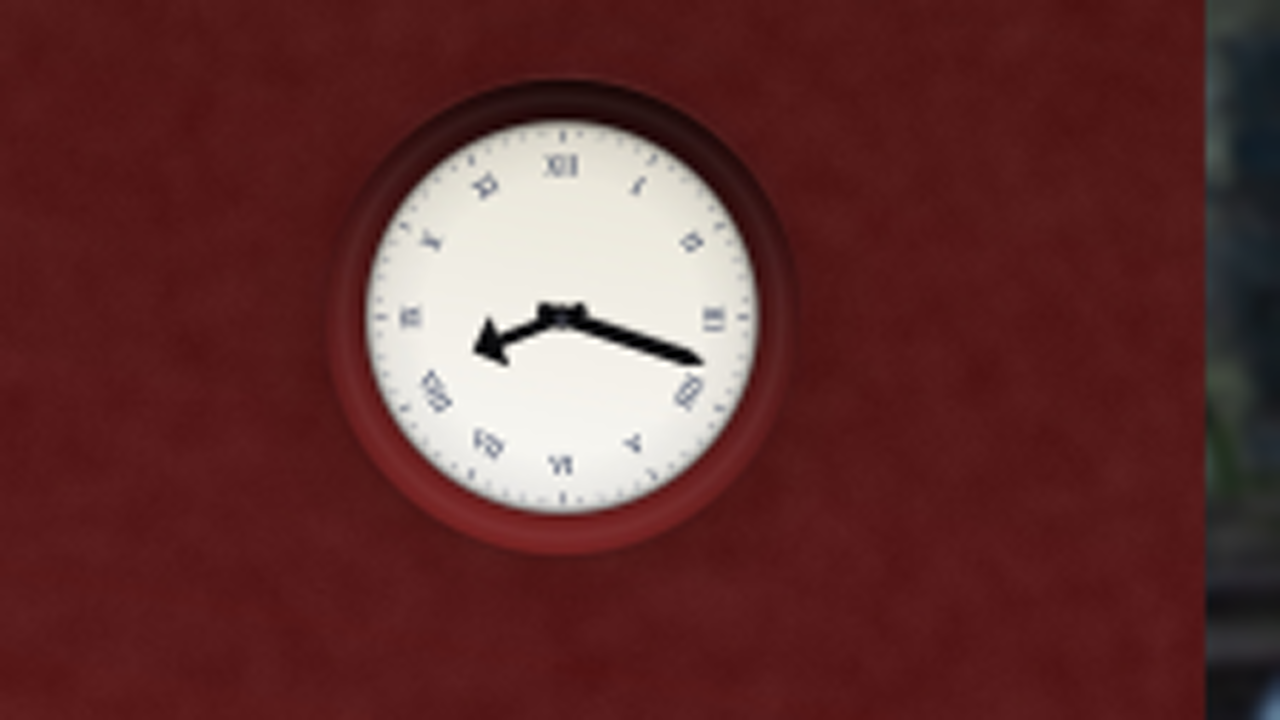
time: 8:18
